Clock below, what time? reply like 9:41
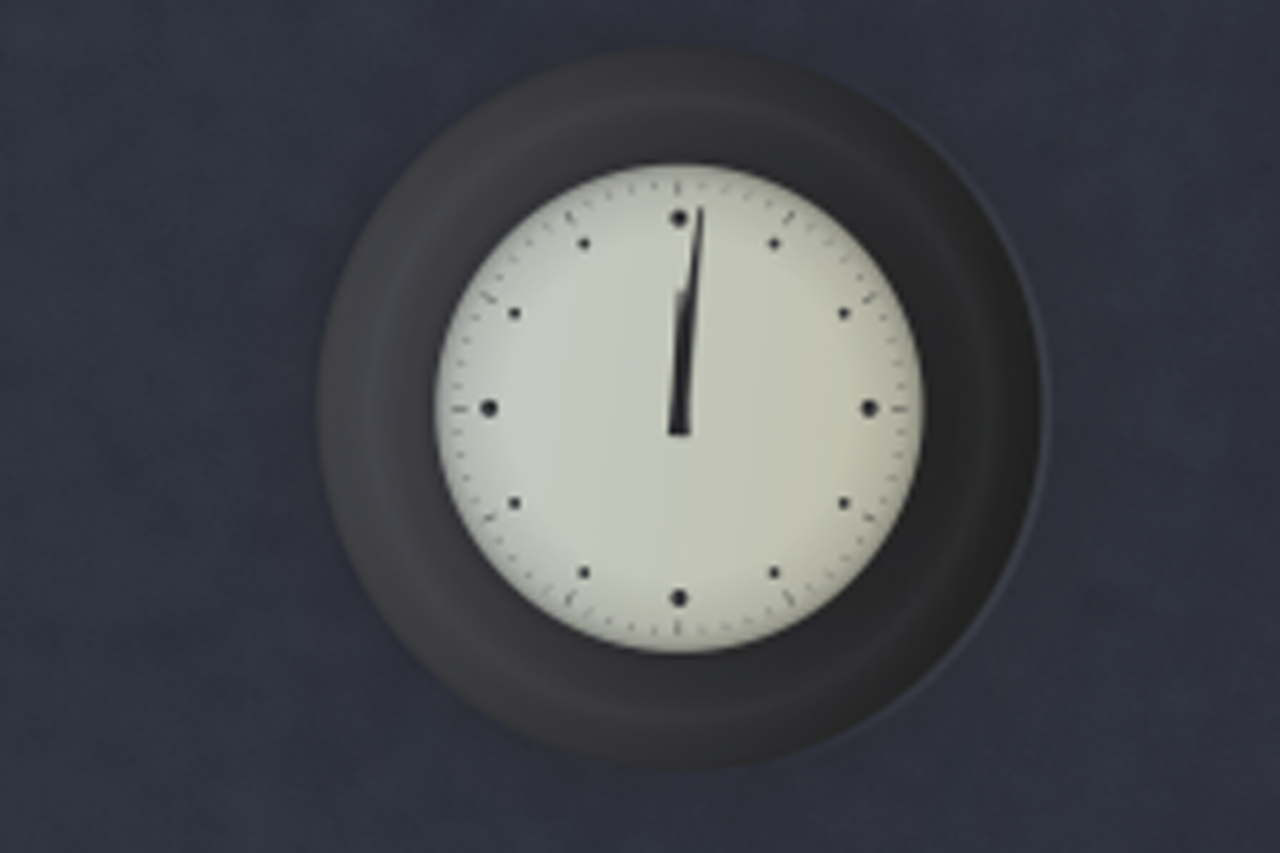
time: 12:01
